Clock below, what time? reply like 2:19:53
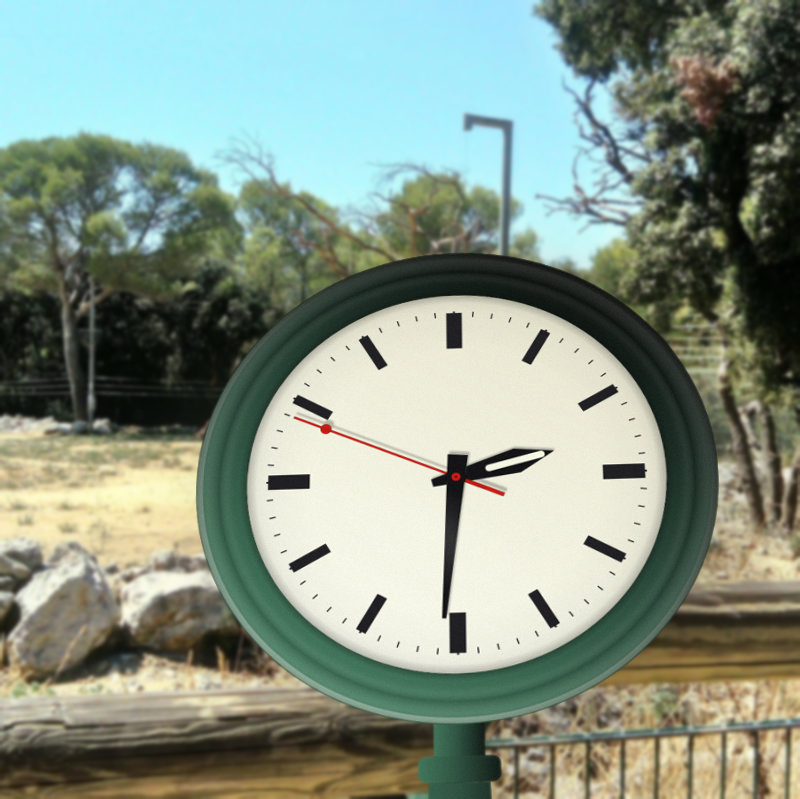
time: 2:30:49
